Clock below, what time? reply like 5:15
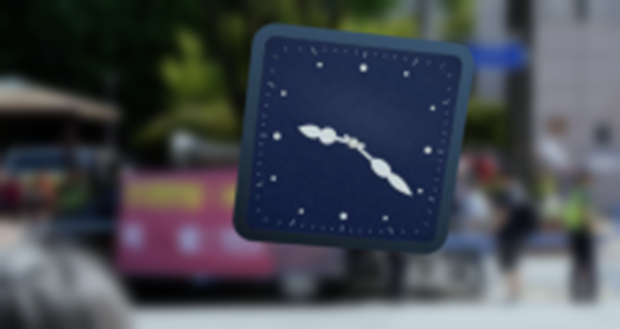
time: 9:21
